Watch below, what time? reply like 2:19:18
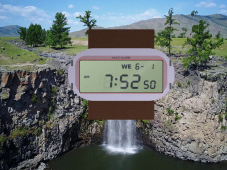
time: 7:52:50
